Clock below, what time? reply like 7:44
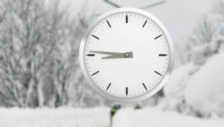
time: 8:46
